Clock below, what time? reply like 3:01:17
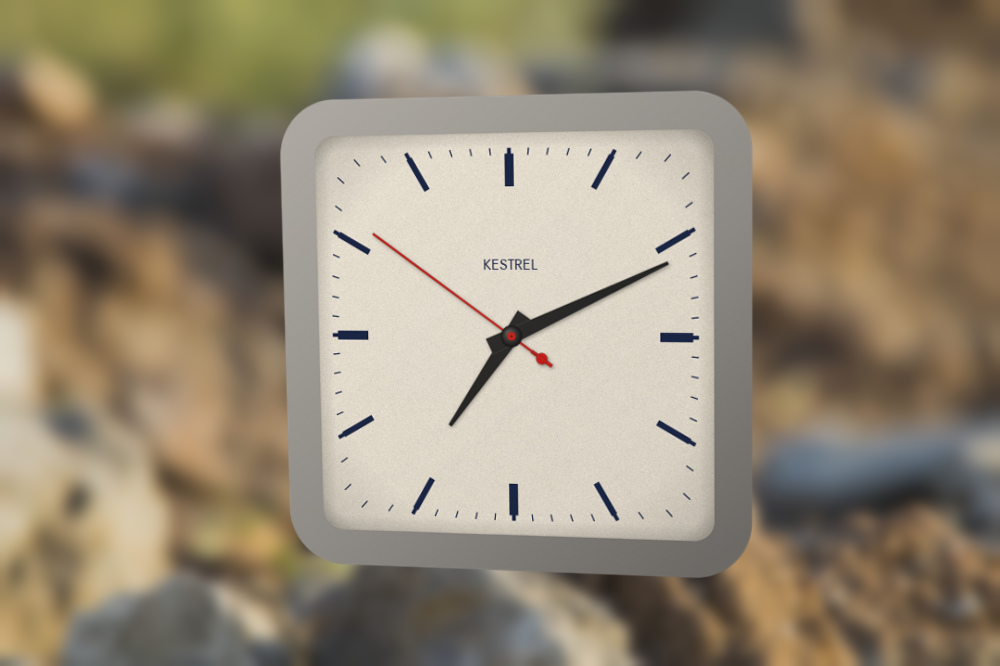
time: 7:10:51
